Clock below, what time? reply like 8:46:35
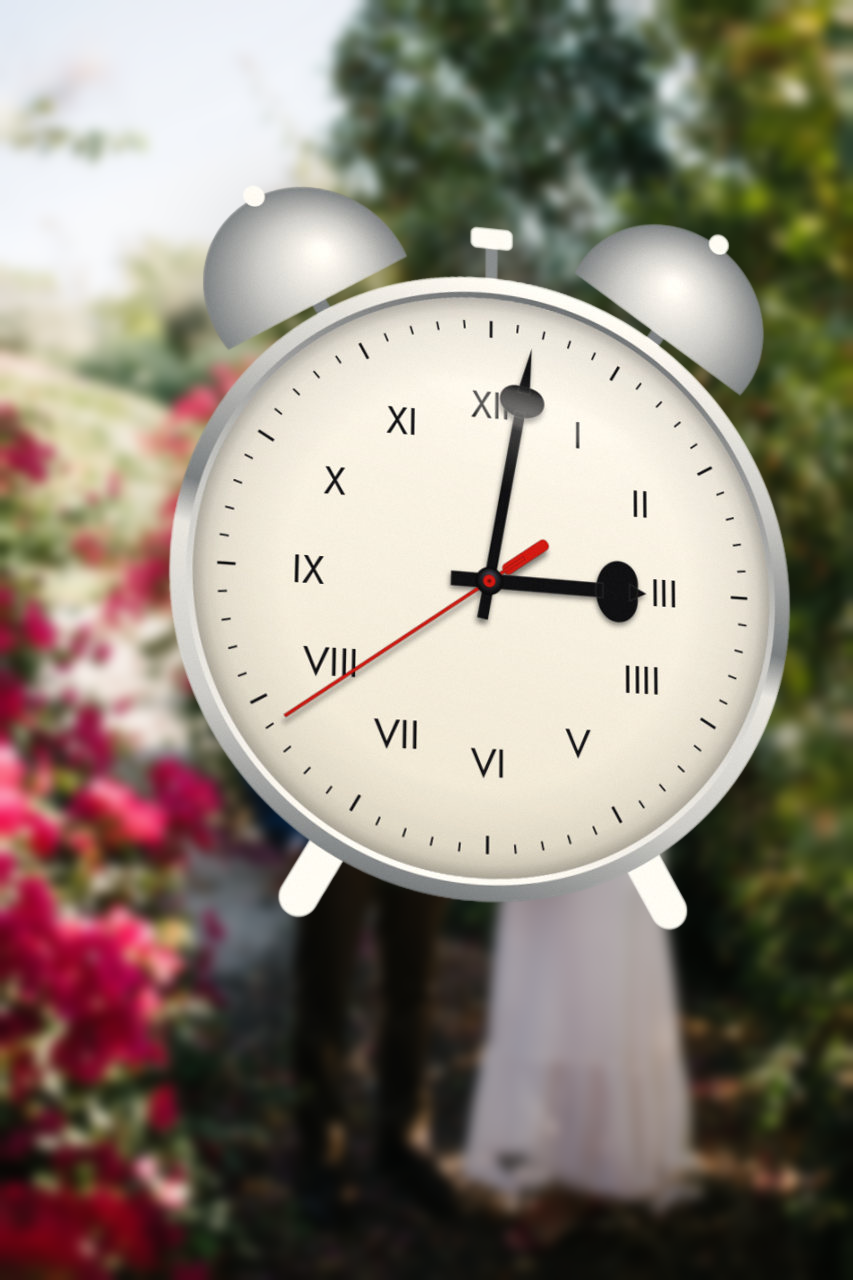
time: 3:01:39
